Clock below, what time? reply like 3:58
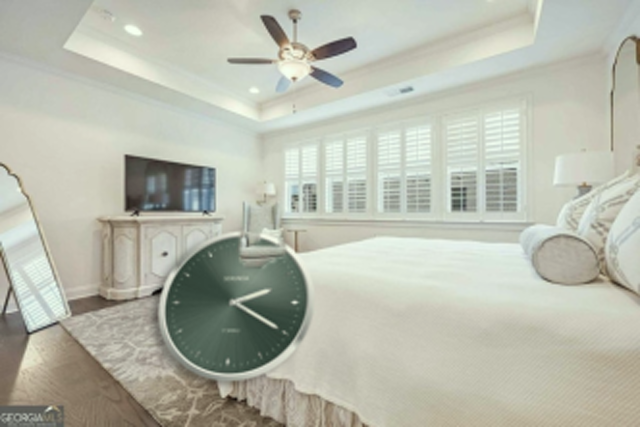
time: 2:20
